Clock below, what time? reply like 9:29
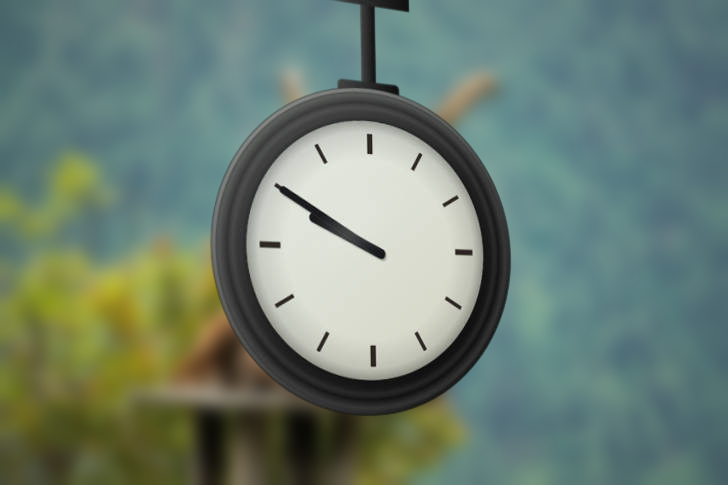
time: 9:50
